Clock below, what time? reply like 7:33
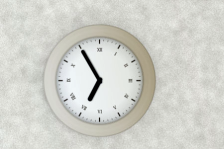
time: 6:55
